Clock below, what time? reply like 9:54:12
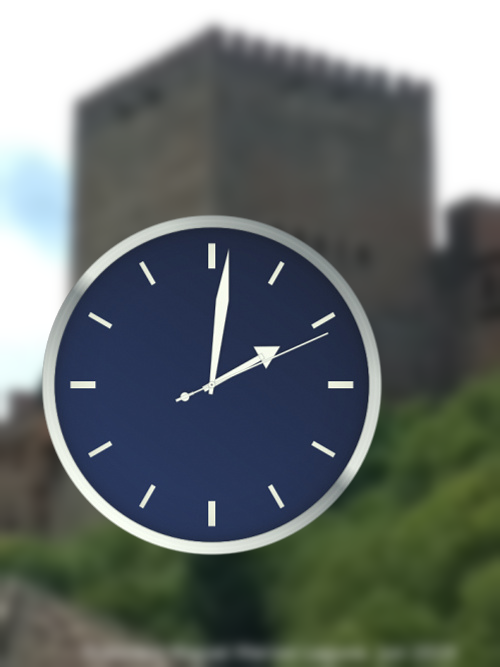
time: 2:01:11
